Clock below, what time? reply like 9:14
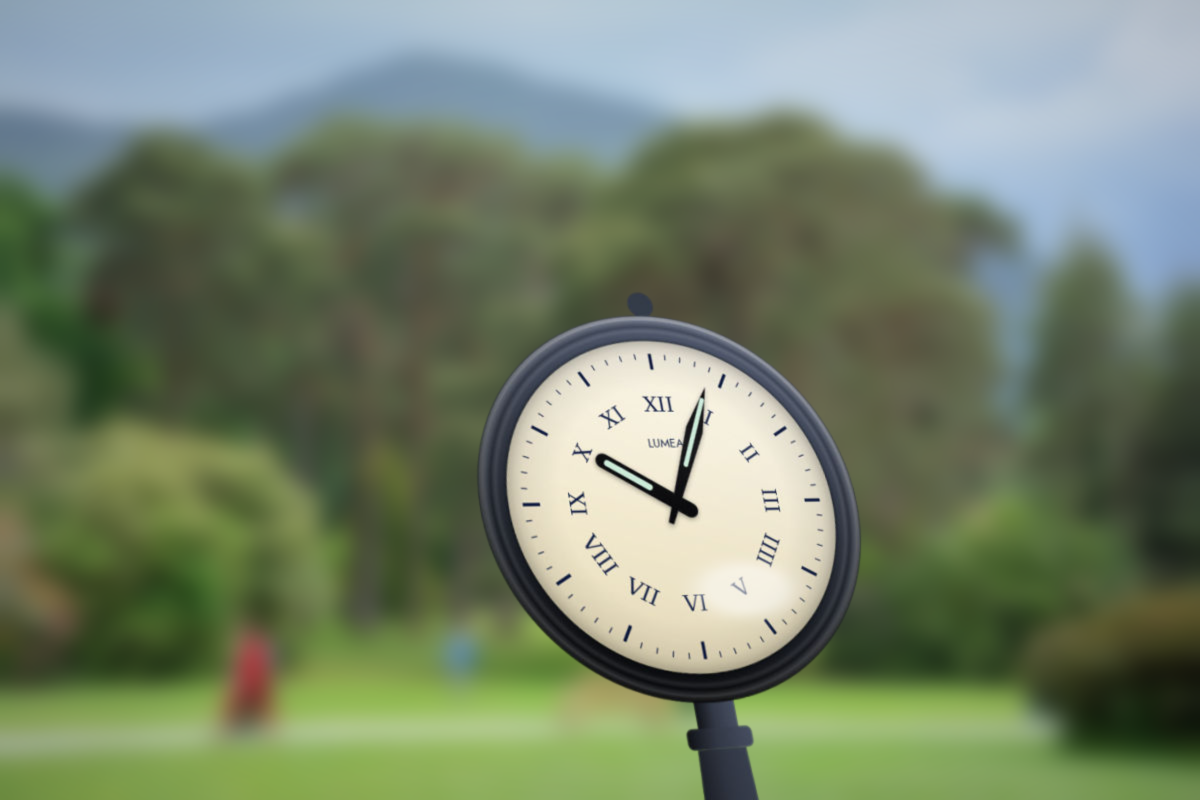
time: 10:04
